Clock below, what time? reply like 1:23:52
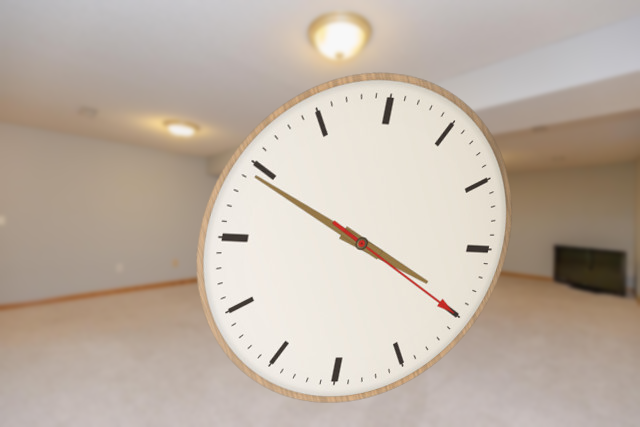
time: 3:49:20
